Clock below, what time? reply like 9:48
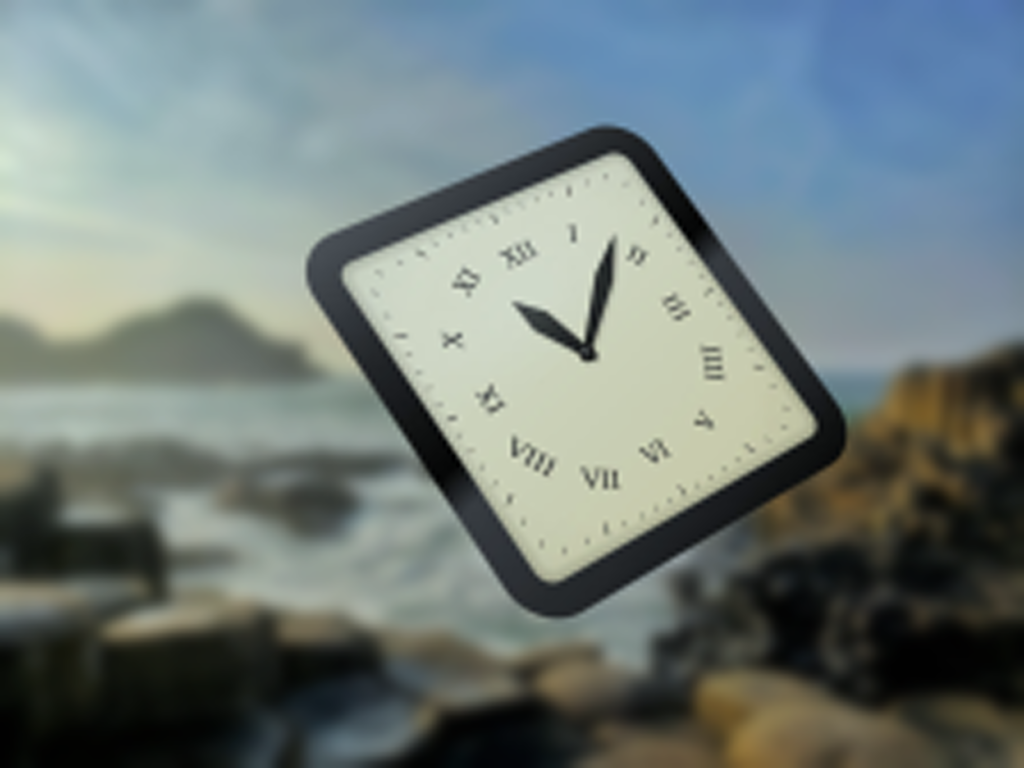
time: 11:08
